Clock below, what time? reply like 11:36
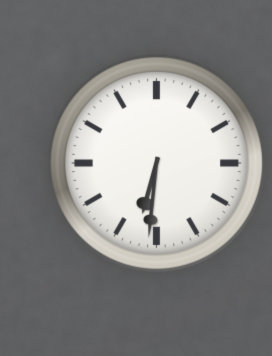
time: 6:31
